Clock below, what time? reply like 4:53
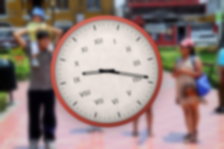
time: 9:19
